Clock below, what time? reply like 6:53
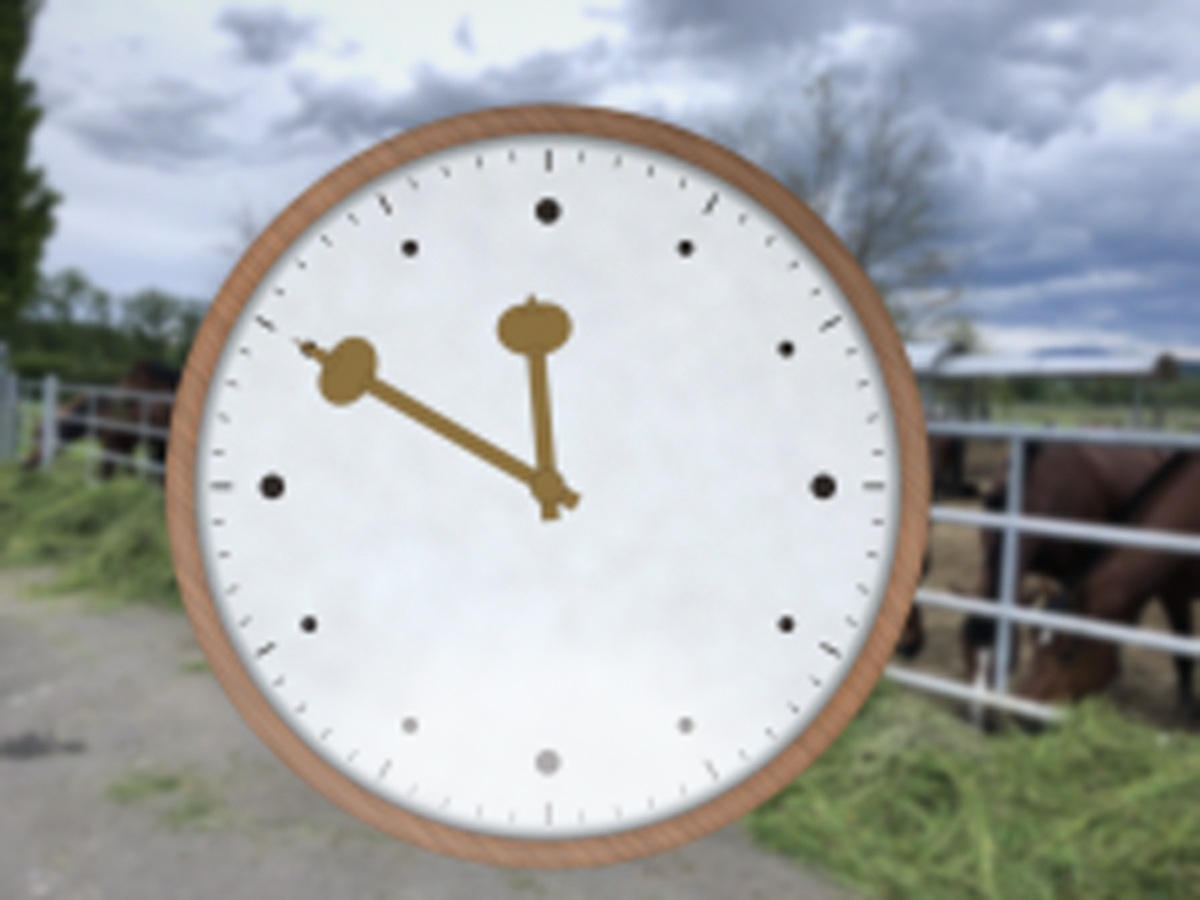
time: 11:50
